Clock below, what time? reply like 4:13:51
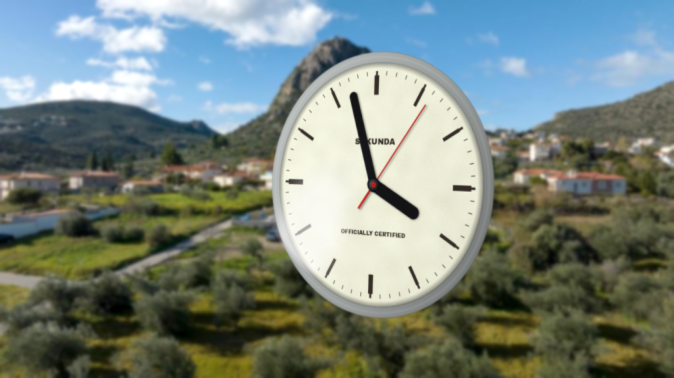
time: 3:57:06
